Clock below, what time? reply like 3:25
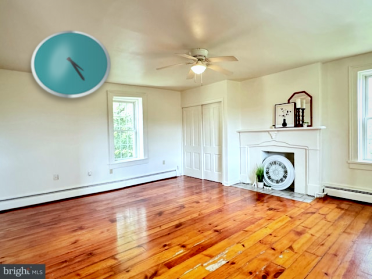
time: 4:25
